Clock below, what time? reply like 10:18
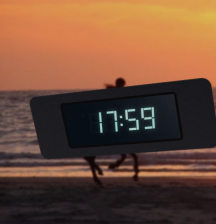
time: 17:59
